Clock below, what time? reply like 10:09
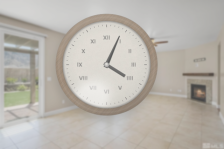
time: 4:04
